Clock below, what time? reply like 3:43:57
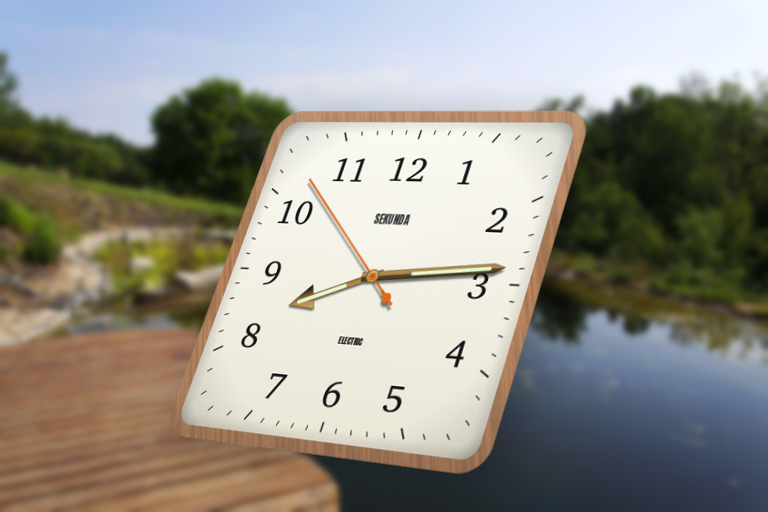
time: 8:13:52
